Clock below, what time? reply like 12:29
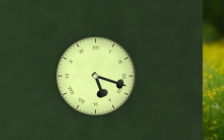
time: 5:18
